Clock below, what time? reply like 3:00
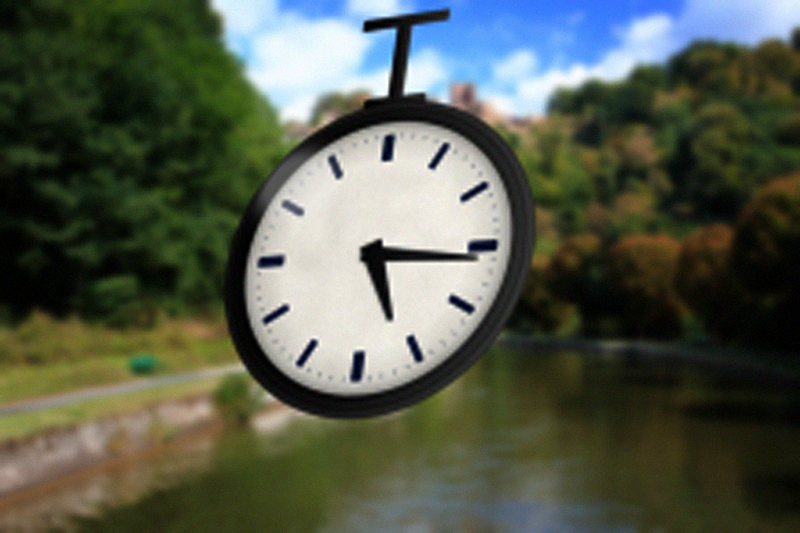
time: 5:16
